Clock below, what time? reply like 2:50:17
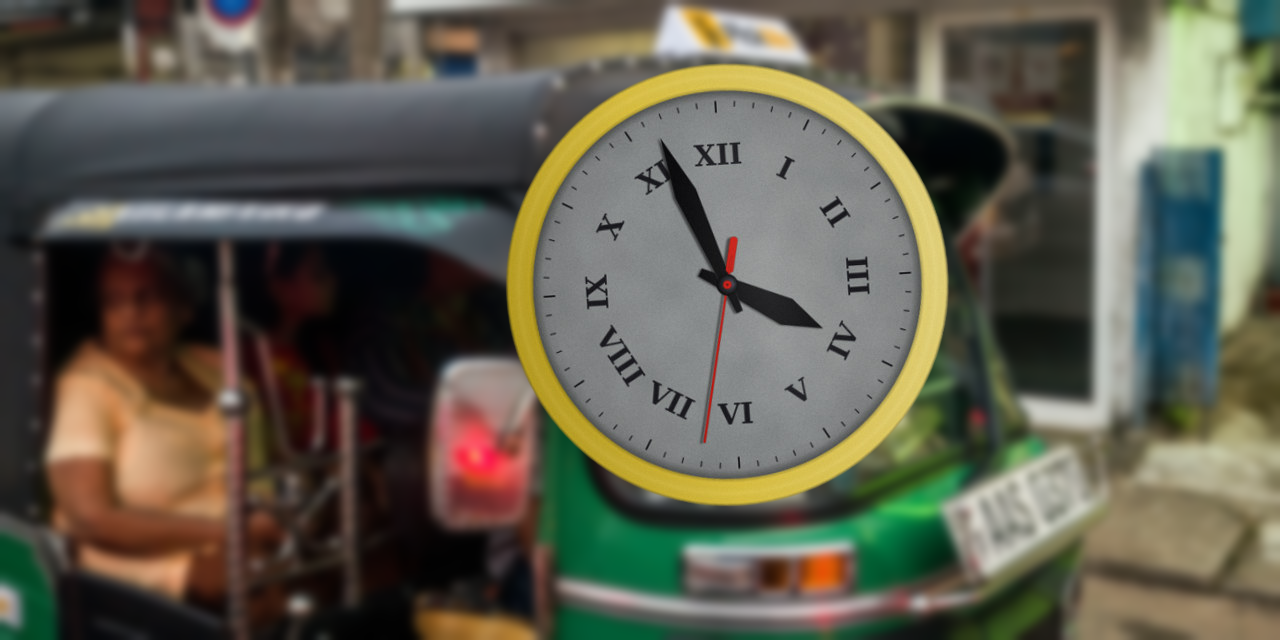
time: 3:56:32
